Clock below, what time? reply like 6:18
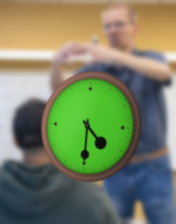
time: 4:30
